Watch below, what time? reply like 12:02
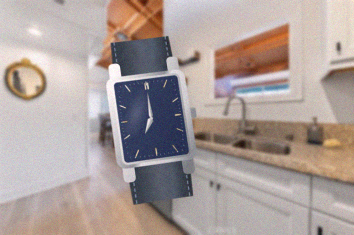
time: 7:00
